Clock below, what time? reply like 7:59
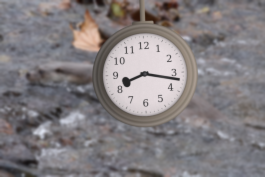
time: 8:17
